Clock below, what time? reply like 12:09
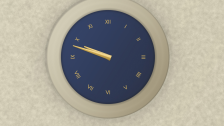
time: 9:48
